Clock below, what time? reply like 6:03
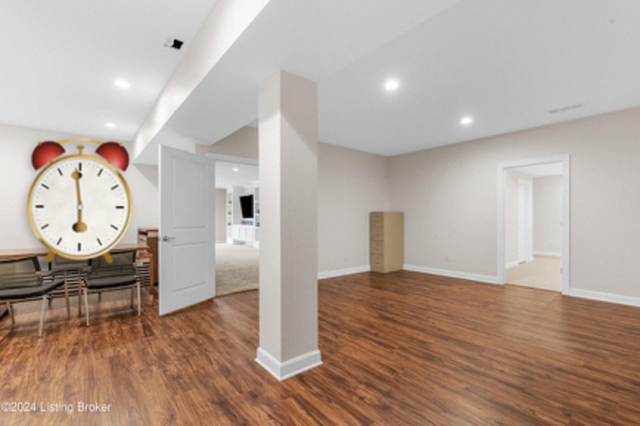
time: 5:59
